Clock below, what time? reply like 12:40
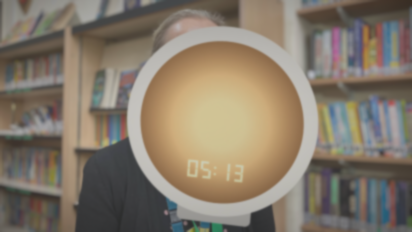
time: 5:13
